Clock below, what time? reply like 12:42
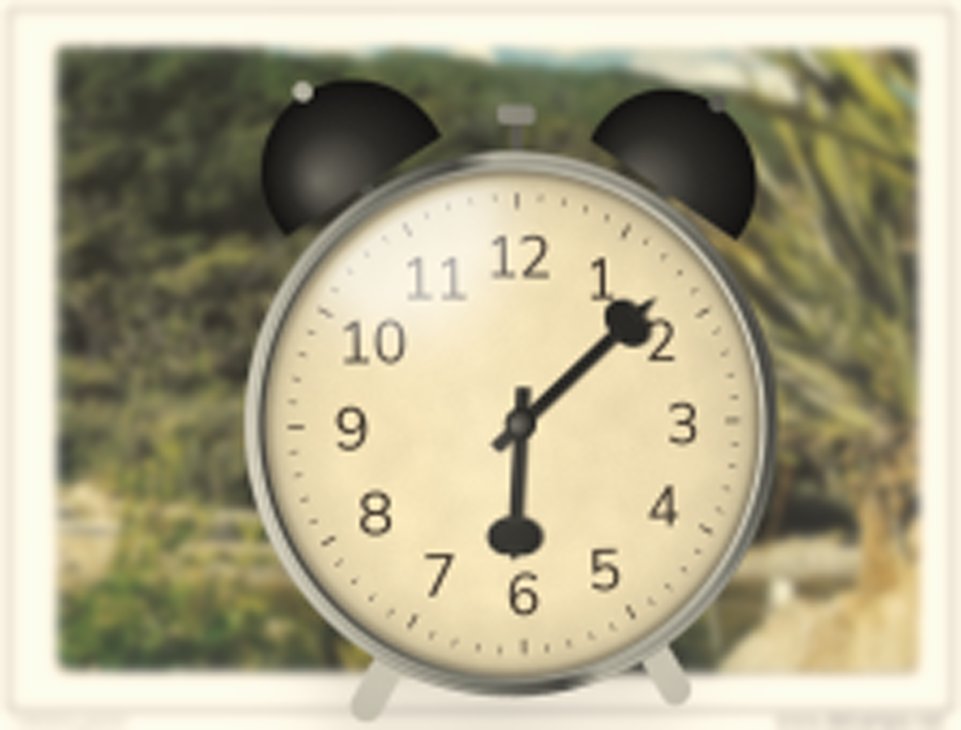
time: 6:08
